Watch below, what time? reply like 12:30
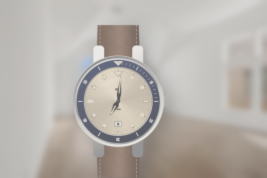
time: 7:01
